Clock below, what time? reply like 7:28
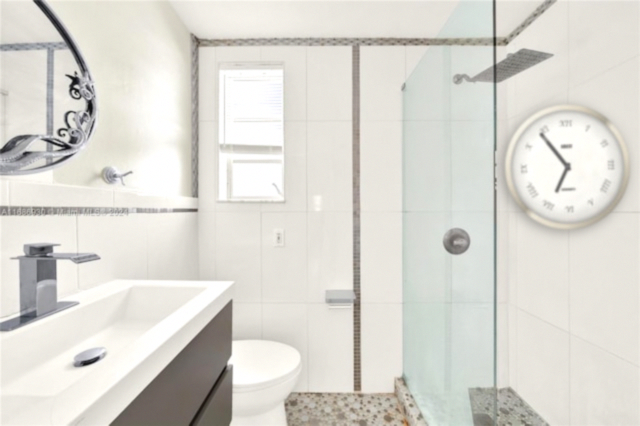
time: 6:54
